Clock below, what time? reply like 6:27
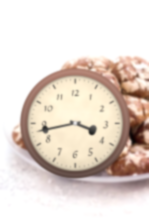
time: 3:43
